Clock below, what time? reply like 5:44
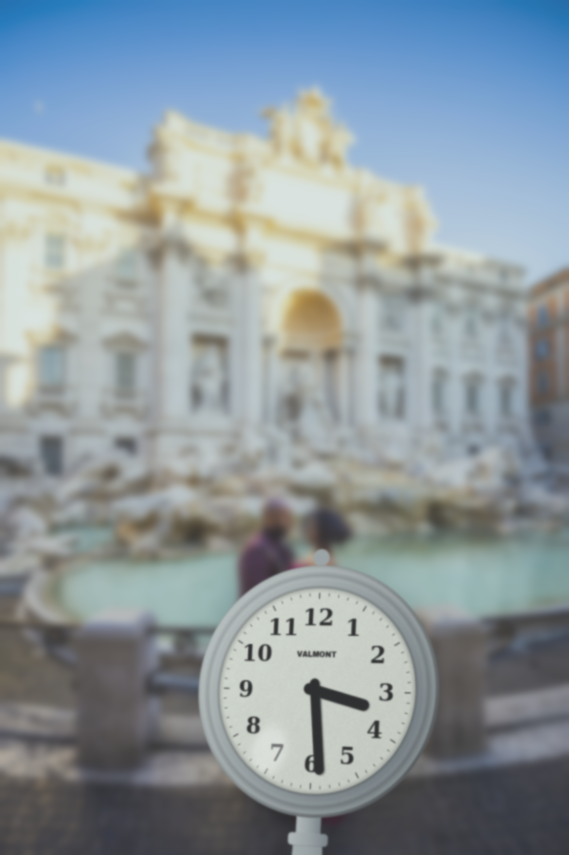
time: 3:29
